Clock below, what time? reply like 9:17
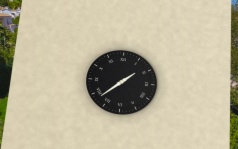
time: 1:38
